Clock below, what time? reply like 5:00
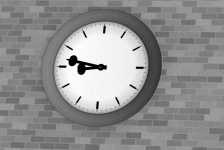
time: 8:47
